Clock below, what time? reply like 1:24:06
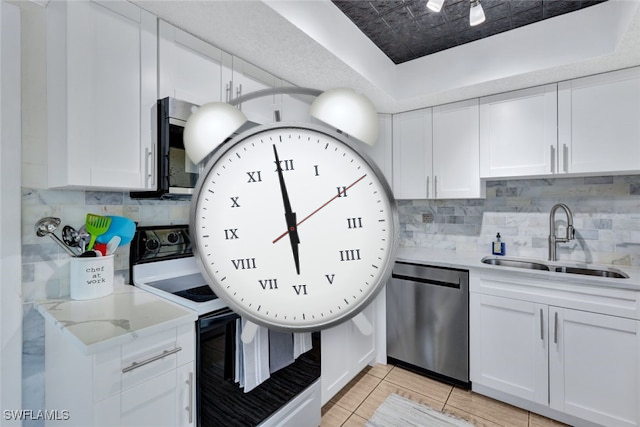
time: 5:59:10
